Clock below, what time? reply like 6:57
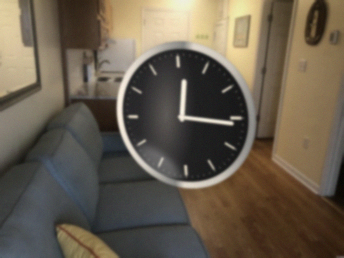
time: 12:16
